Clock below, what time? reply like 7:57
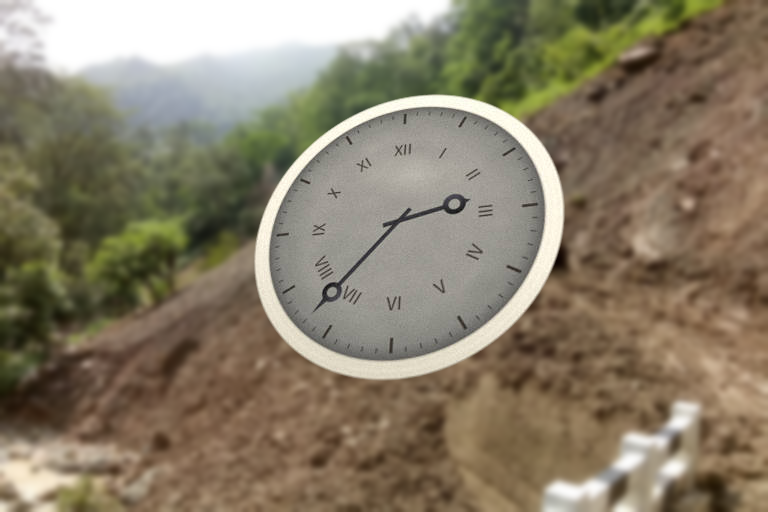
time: 2:37
